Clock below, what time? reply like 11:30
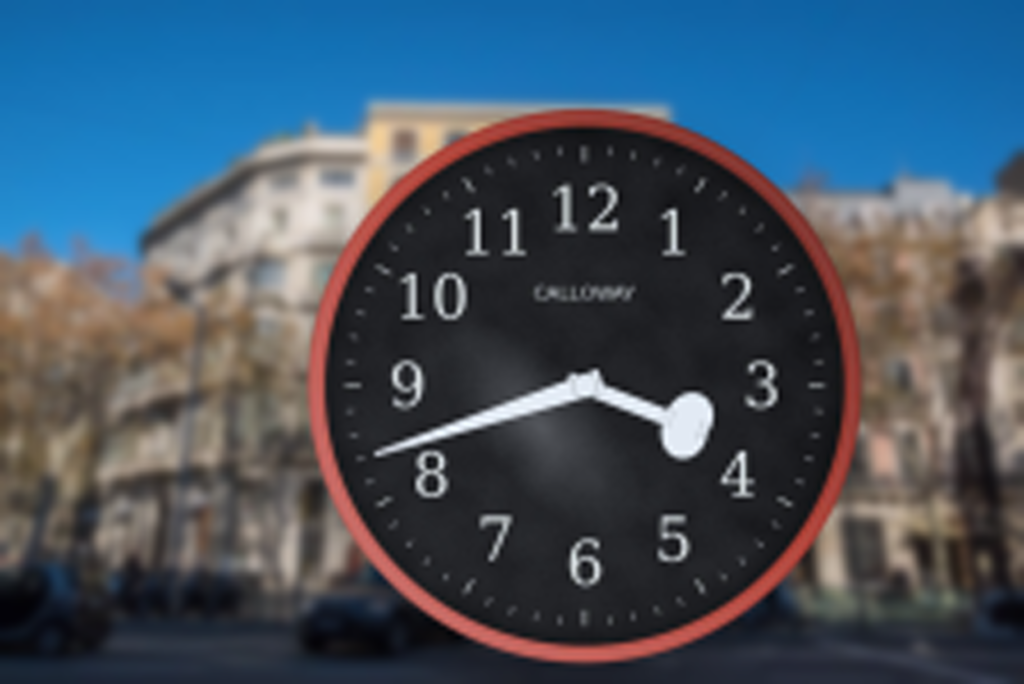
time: 3:42
